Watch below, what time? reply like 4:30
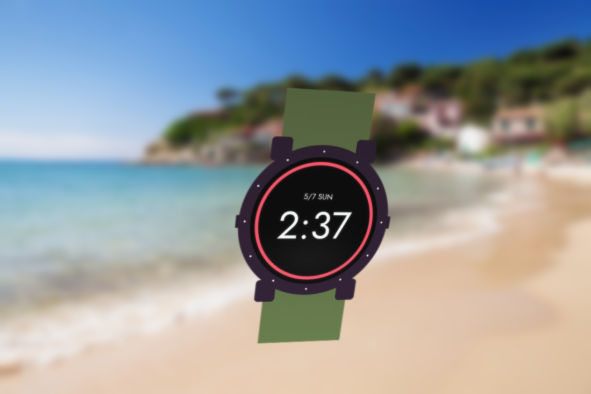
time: 2:37
